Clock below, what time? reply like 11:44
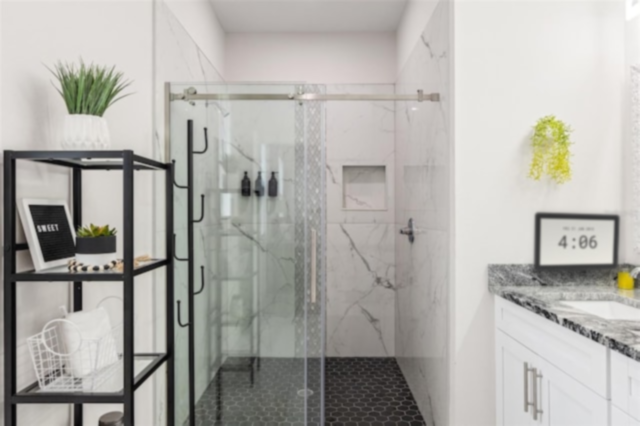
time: 4:06
